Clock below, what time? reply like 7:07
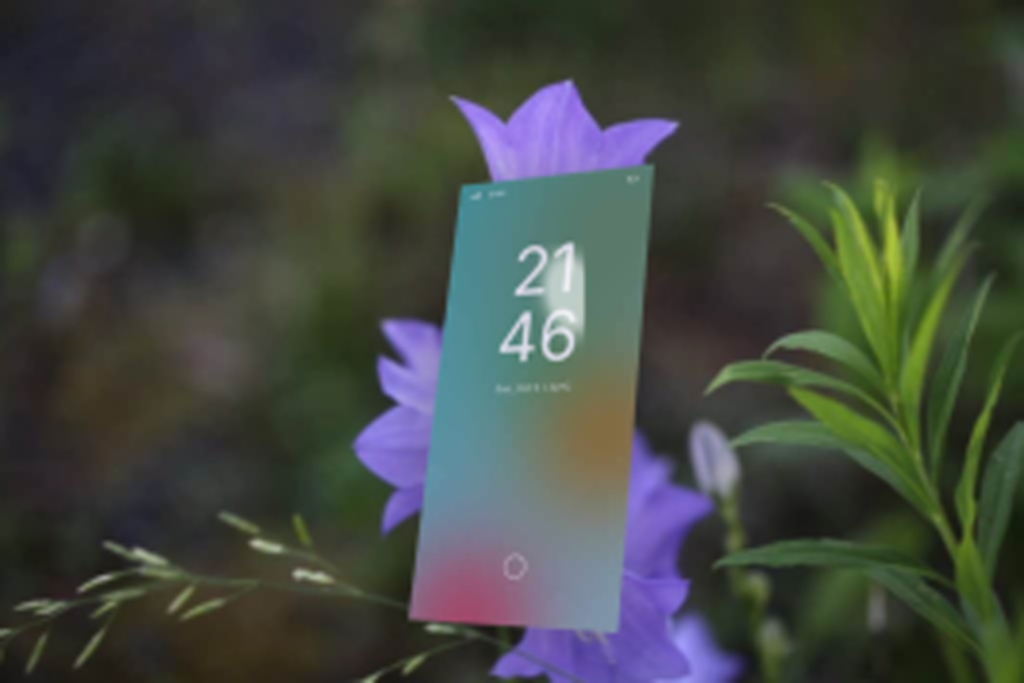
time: 21:46
